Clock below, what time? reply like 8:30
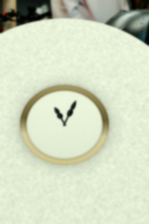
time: 11:04
